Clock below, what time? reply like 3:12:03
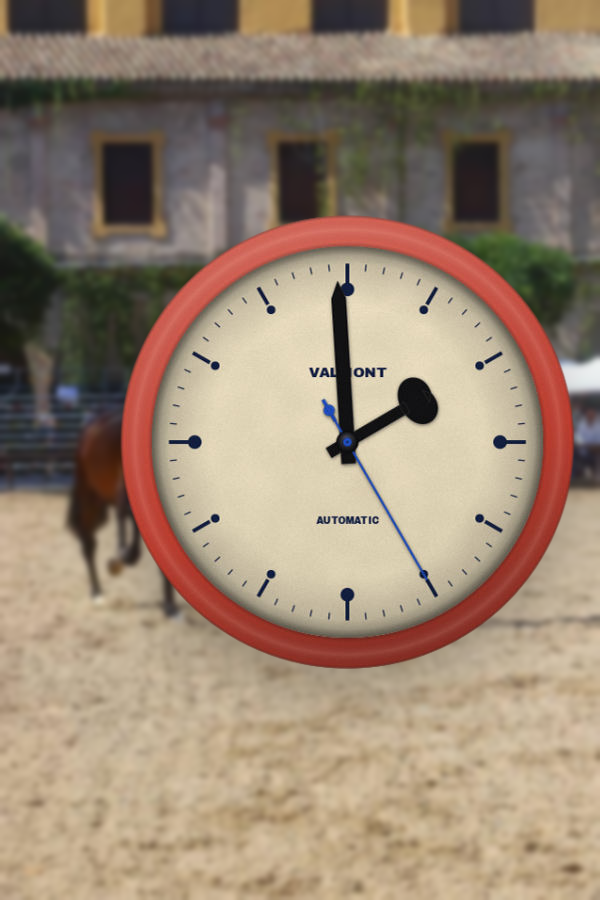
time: 1:59:25
